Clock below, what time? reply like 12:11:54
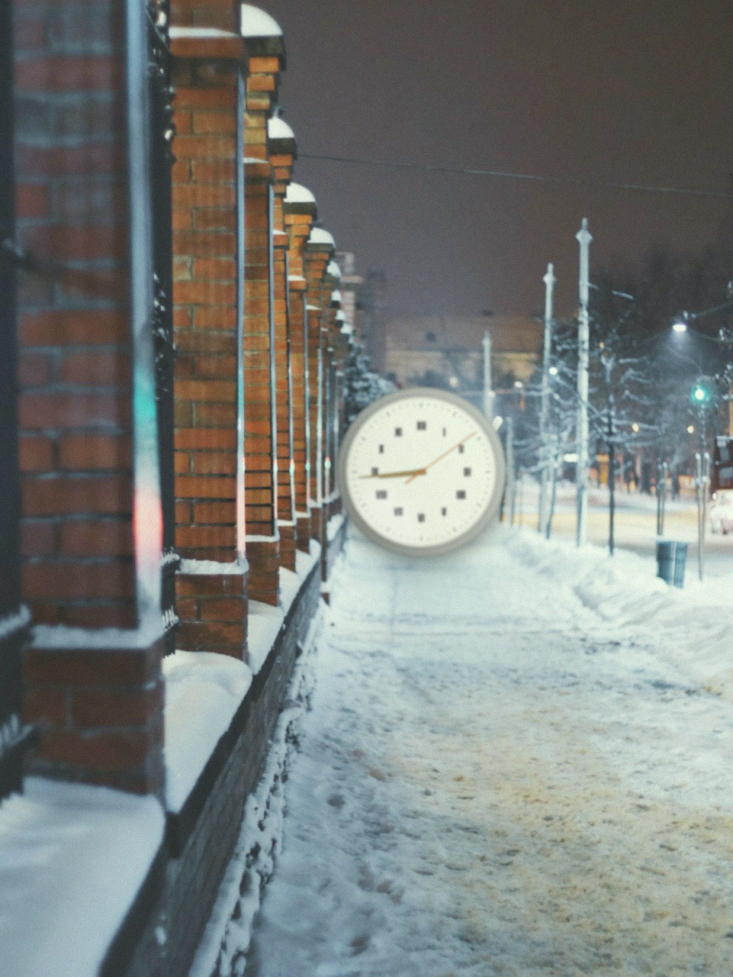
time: 8:44:09
